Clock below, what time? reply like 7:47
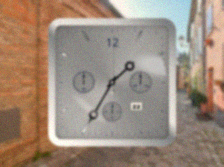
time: 1:35
